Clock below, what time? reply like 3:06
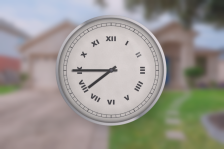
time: 7:45
